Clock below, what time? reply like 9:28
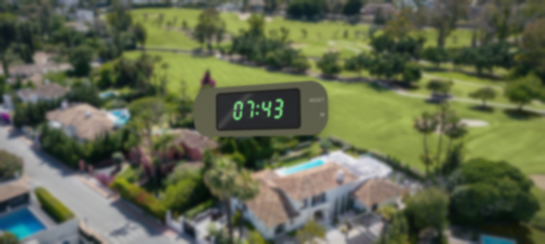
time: 7:43
